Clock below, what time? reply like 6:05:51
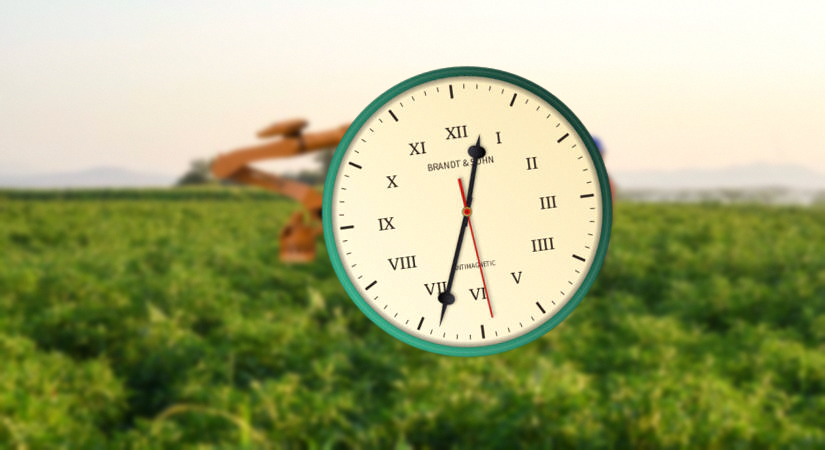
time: 12:33:29
